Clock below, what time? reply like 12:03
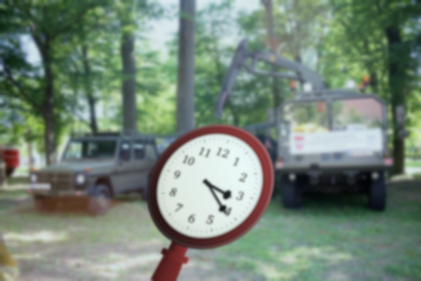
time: 3:21
